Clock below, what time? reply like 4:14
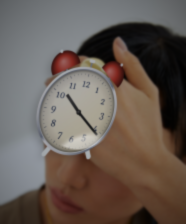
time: 10:21
